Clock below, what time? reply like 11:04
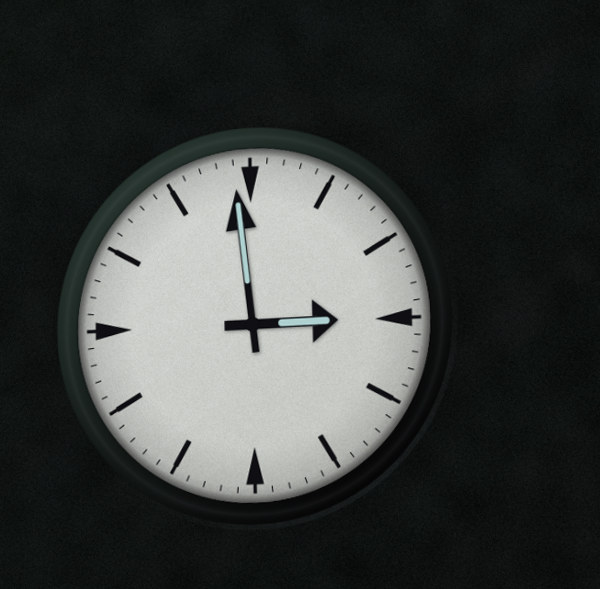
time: 2:59
